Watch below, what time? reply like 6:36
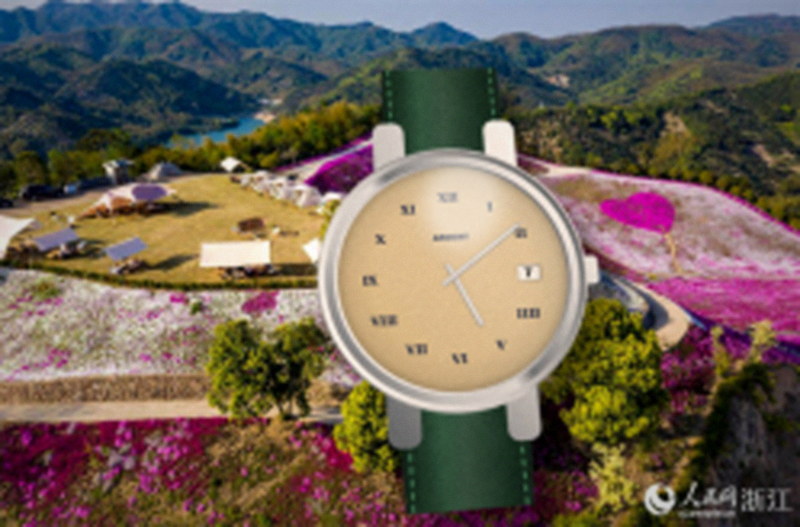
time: 5:09
